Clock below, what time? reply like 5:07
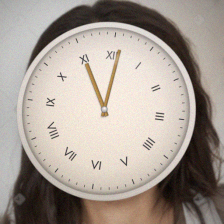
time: 11:01
